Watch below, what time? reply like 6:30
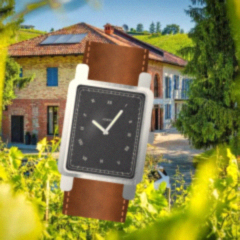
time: 10:05
